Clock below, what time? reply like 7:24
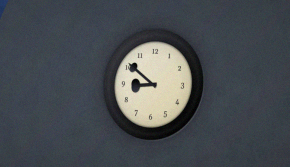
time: 8:51
